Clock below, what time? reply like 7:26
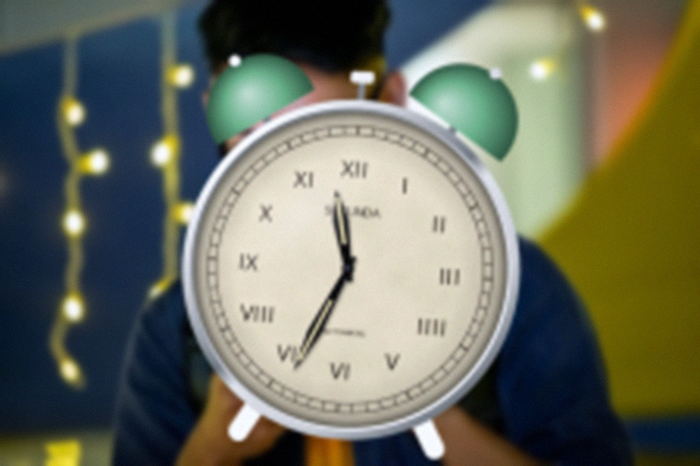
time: 11:34
